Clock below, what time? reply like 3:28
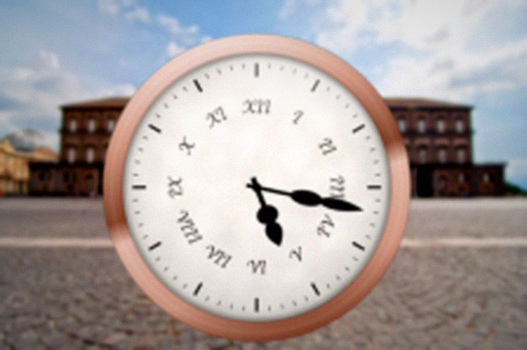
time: 5:17
